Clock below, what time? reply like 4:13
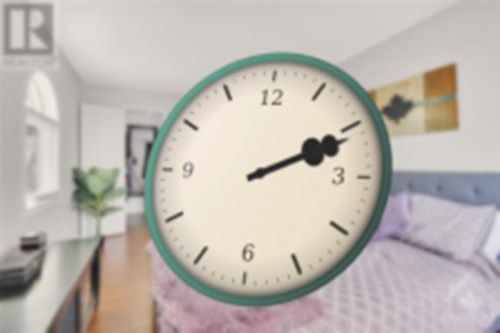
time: 2:11
